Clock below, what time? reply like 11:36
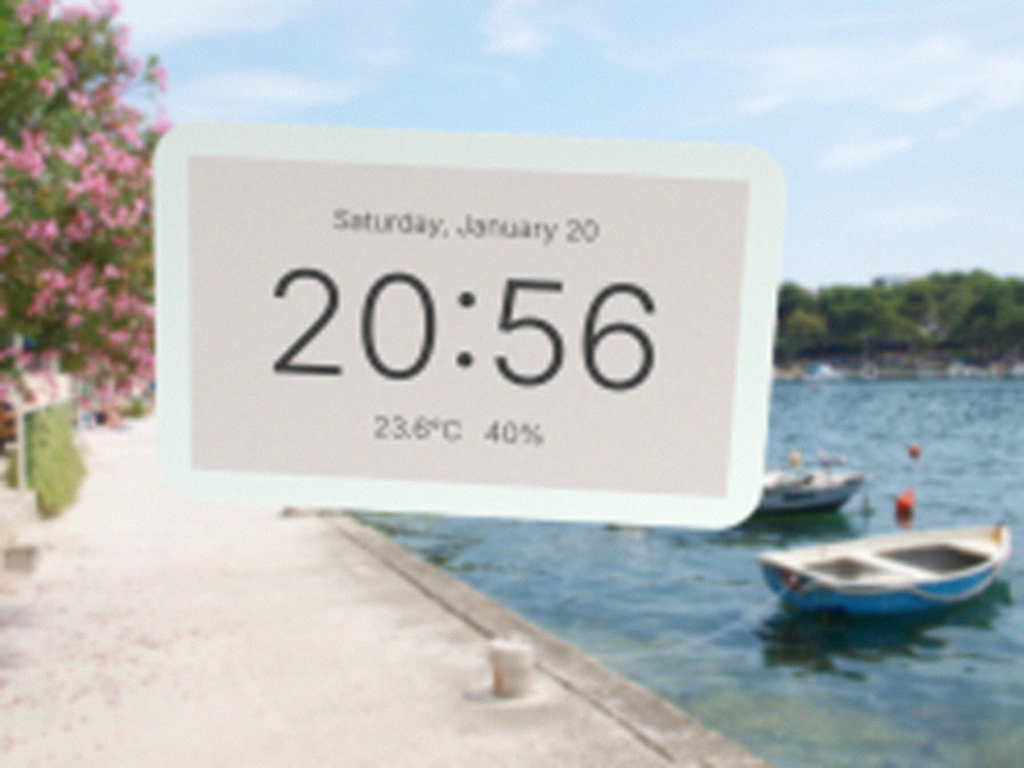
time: 20:56
